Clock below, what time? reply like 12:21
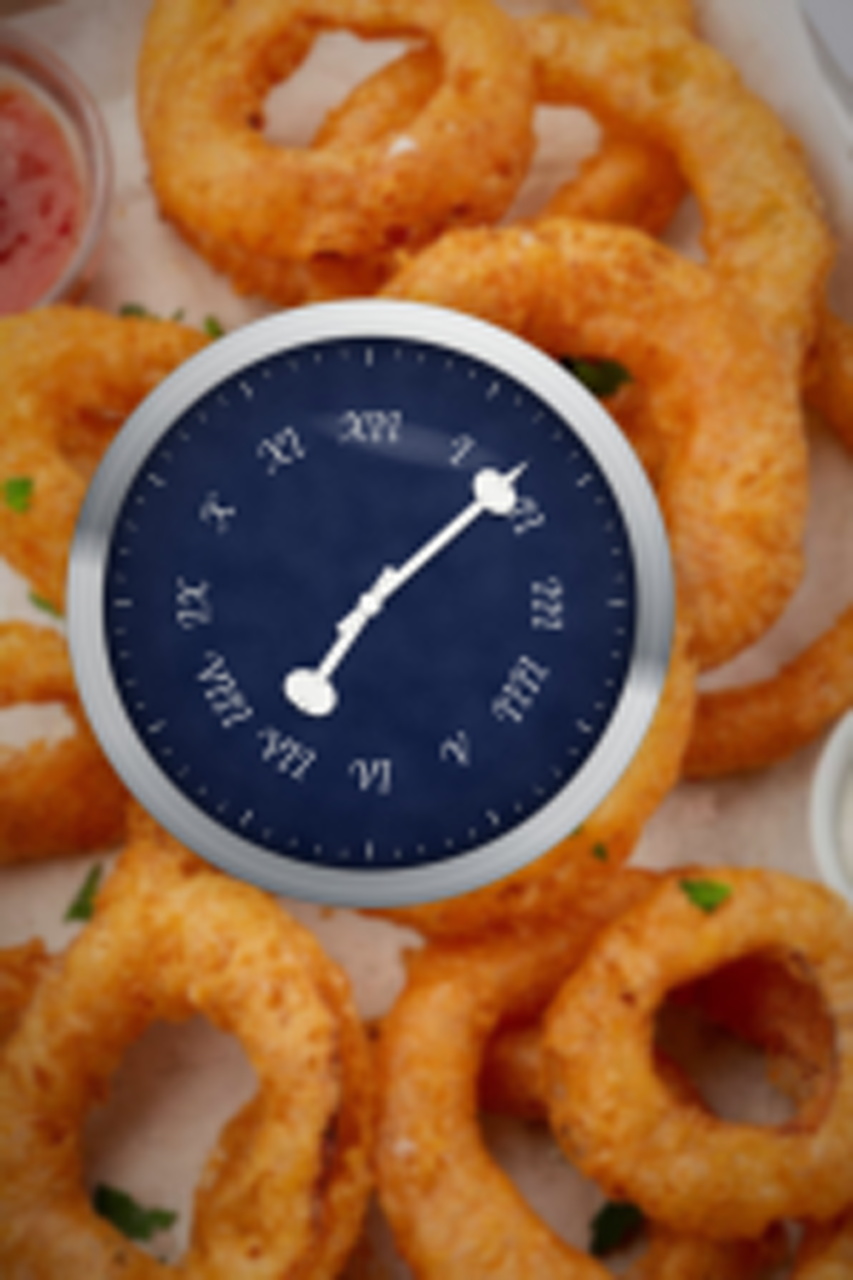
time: 7:08
